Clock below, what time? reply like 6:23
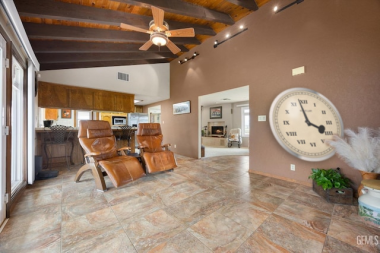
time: 3:58
